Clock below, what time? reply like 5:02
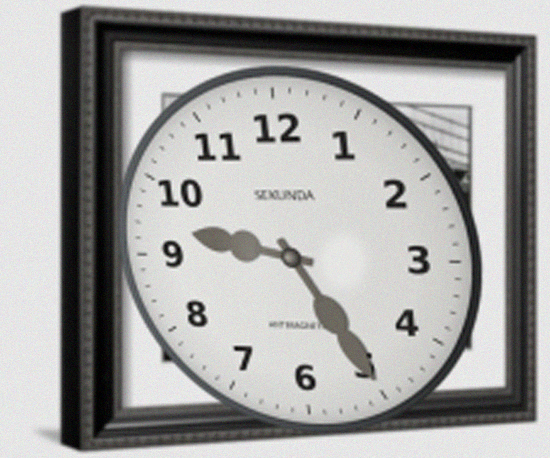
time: 9:25
